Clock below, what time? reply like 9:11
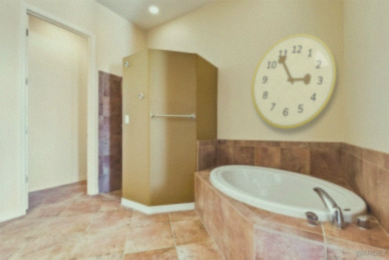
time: 2:54
